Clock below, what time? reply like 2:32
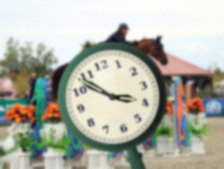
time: 3:53
